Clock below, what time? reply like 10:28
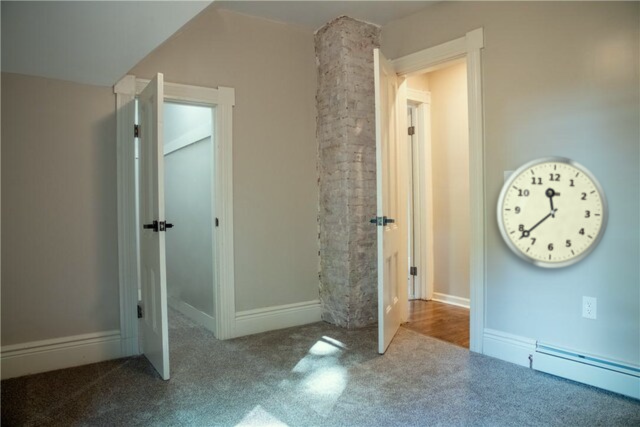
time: 11:38
